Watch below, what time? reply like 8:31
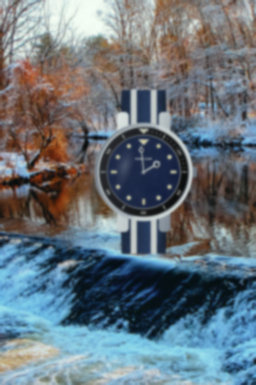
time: 1:59
